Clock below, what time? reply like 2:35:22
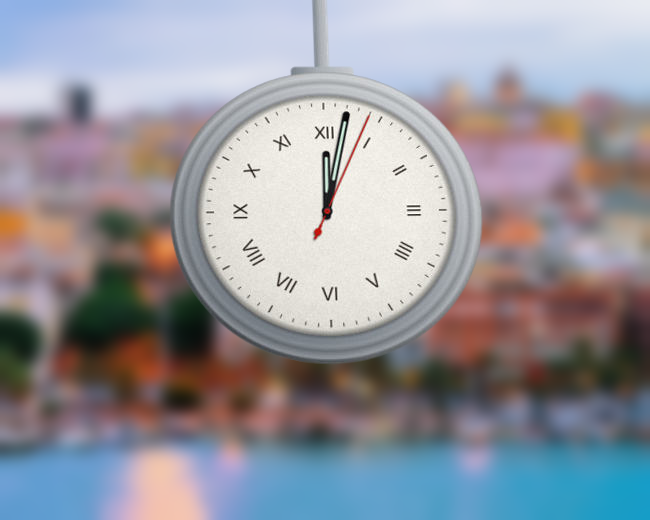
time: 12:02:04
